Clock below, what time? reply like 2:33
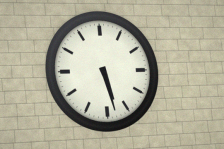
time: 5:28
